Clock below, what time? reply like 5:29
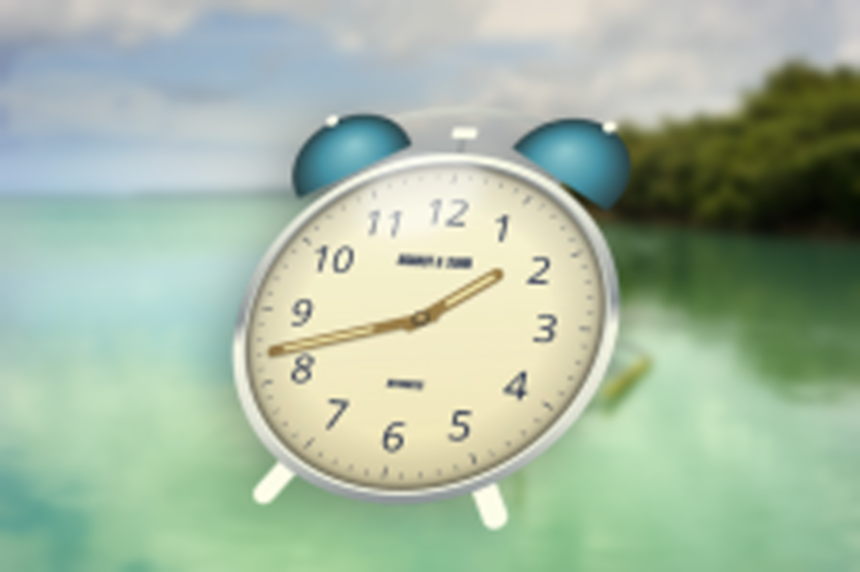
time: 1:42
